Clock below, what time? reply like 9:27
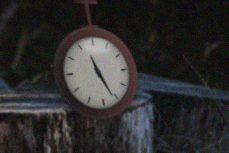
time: 11:26
